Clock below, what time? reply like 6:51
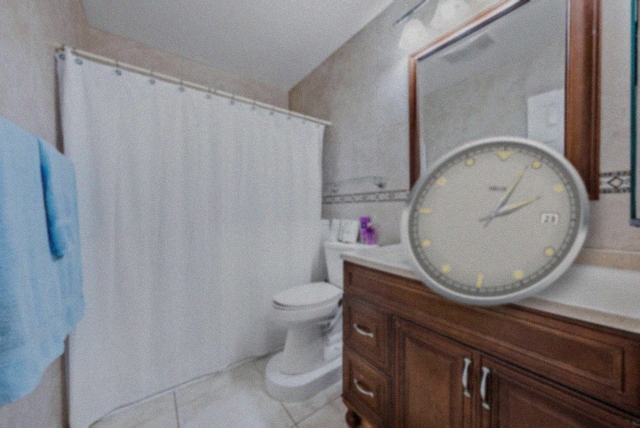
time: 2:04
